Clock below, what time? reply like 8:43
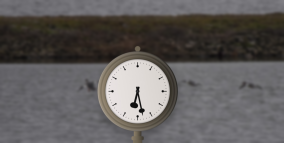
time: 6:28
